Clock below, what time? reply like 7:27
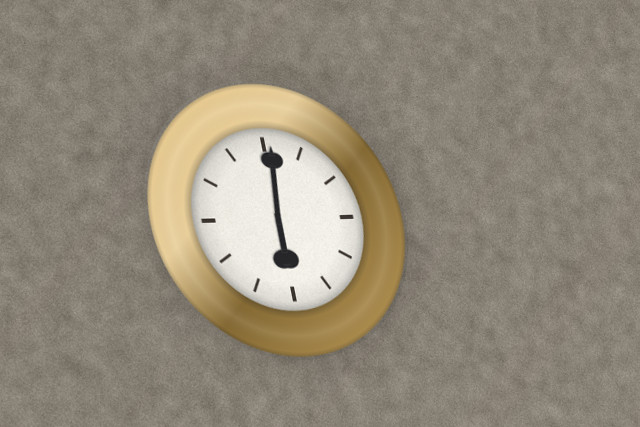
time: 6:01
